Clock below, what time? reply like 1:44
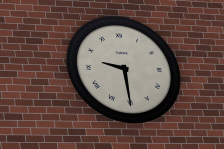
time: 9:30
